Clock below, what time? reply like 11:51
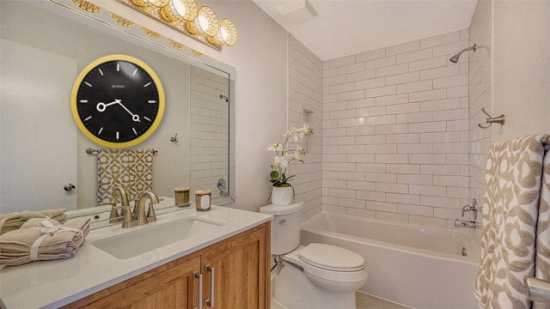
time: 8:22
